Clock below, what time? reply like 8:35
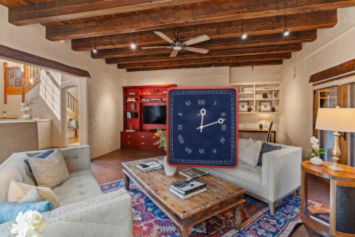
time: 12:12
